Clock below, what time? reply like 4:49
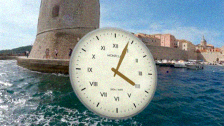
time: 4:04
